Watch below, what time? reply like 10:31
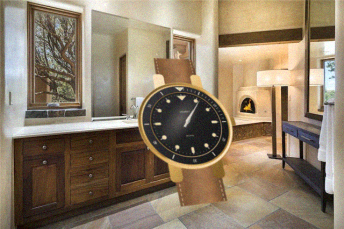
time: 1:06
